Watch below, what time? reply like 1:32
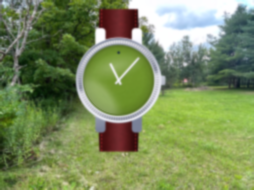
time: 11:07
